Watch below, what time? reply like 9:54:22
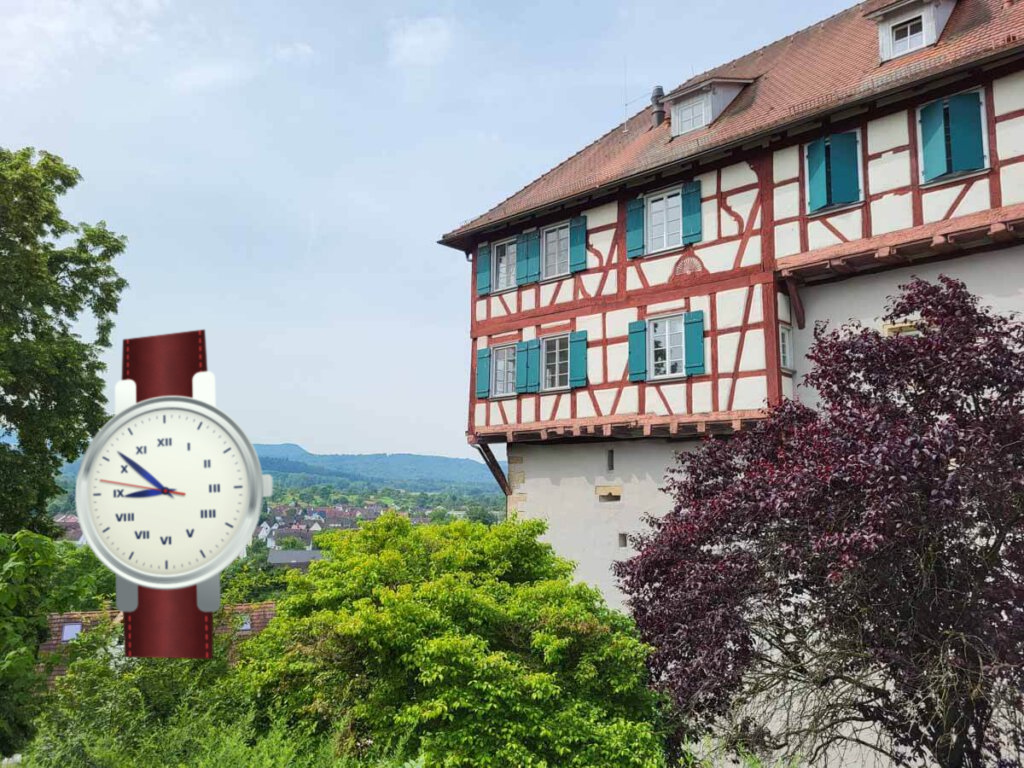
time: 8:51:47
